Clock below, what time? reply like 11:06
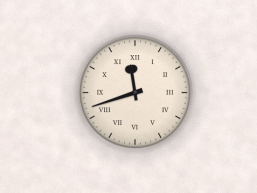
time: 11:42
